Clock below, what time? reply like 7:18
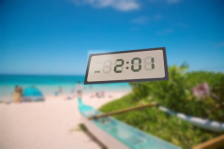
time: 2:01
